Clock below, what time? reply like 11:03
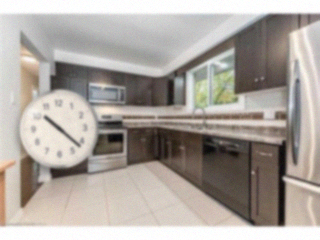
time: 10:22
